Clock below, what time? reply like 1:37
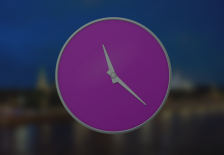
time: 11:22
